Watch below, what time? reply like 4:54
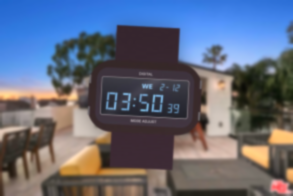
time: 3:50
